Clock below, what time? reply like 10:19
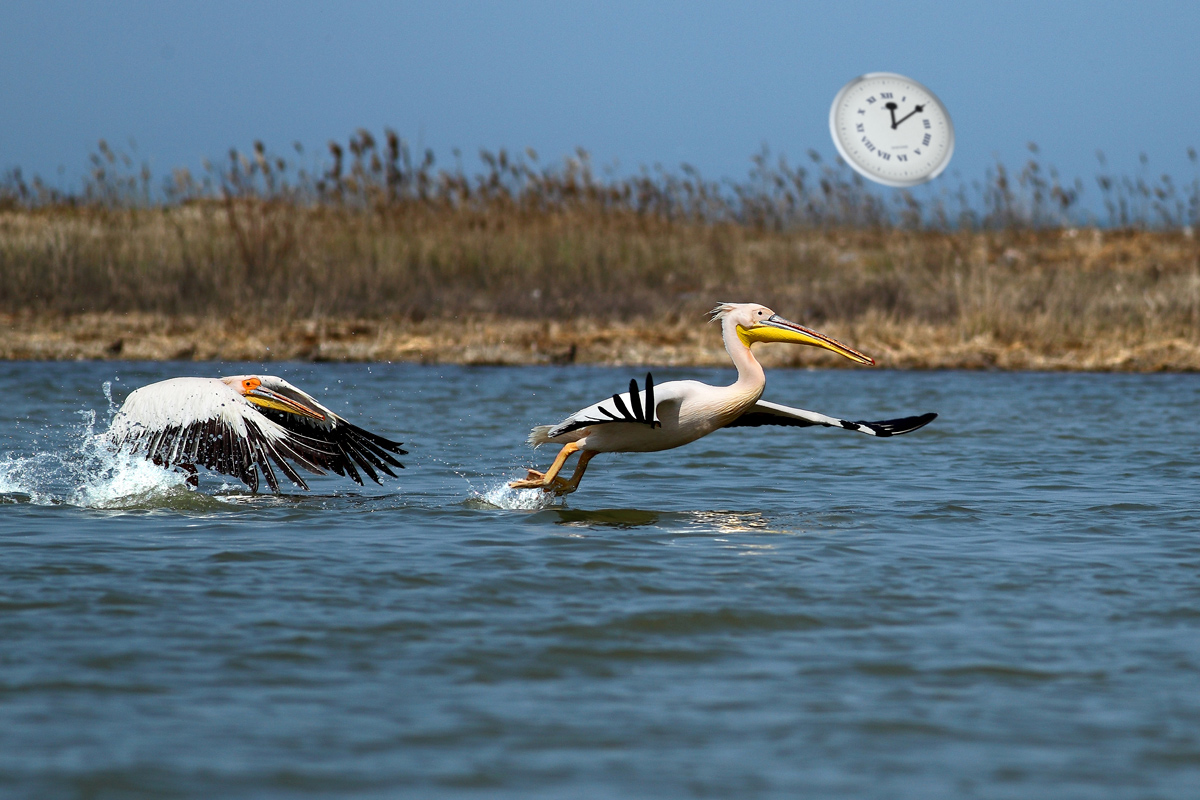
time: 12:10
